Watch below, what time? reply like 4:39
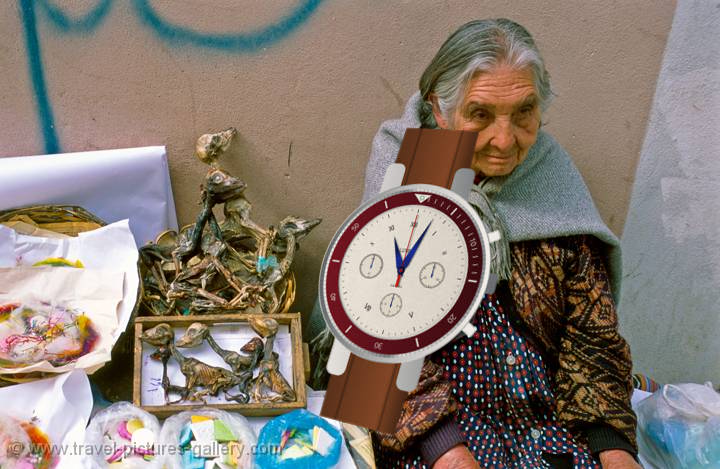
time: 11:03
